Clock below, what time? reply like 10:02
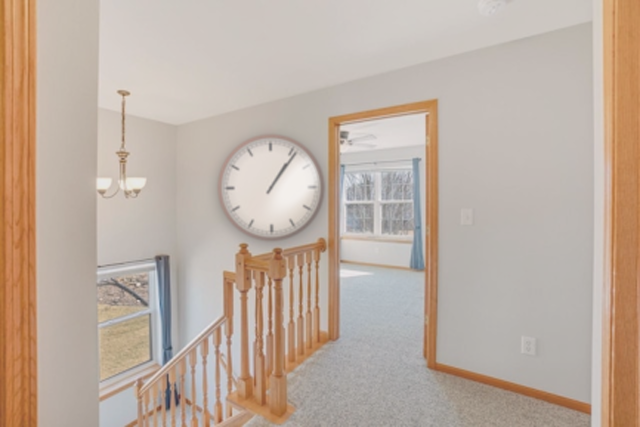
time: 1:06
